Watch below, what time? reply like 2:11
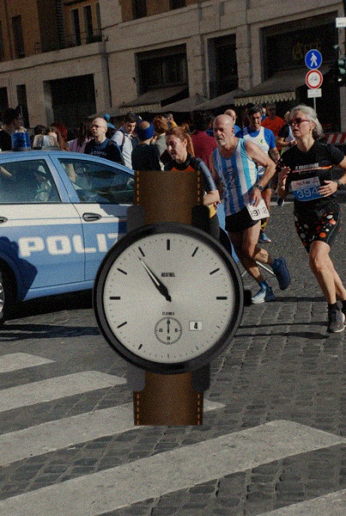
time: 10:54
